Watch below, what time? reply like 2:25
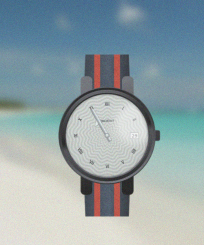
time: 10:55
